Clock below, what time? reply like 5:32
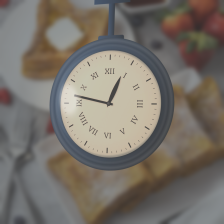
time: 12:47
